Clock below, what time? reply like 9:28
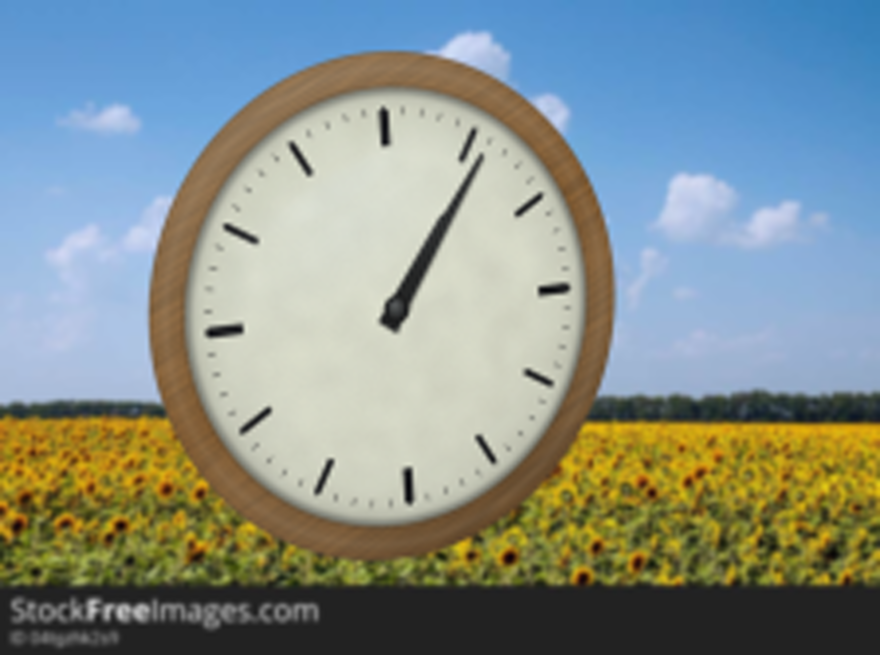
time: 1:06
